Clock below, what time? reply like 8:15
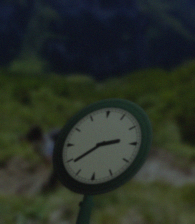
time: 2:39
